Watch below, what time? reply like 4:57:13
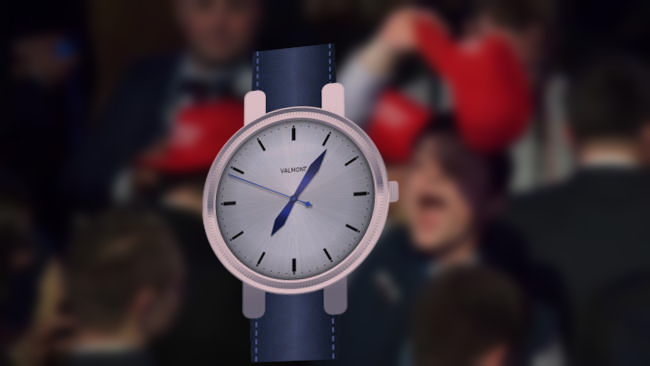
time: 7:05:49
